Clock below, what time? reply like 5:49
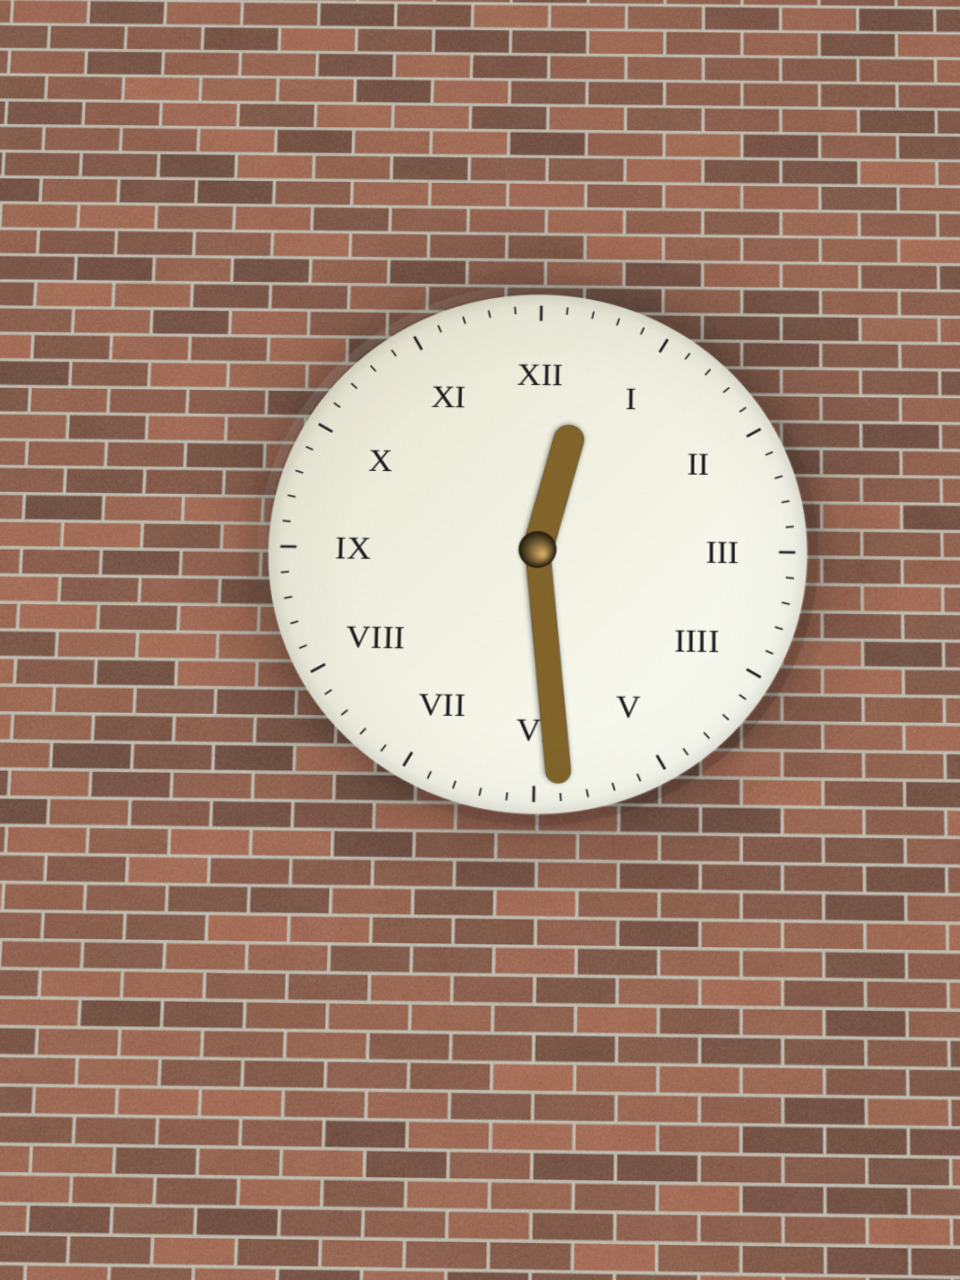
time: 12:29
